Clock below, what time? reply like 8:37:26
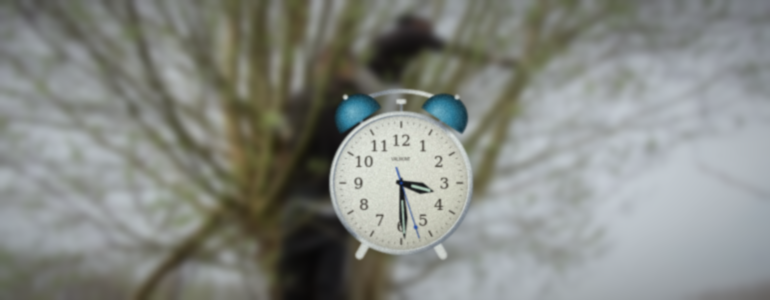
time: 3:29:27
